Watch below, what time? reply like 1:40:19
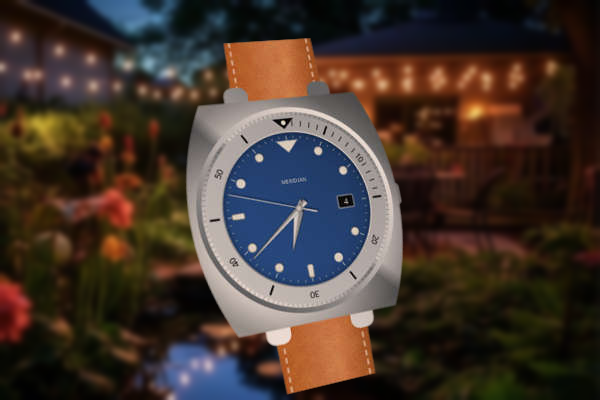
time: 6:38:48
